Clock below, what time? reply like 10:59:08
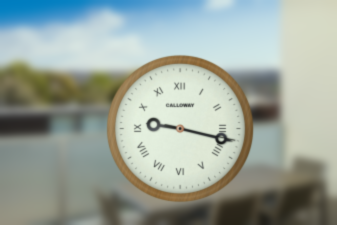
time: 9:17:17
